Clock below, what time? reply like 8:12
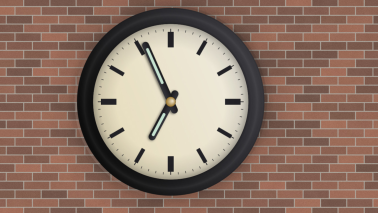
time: 6:56
